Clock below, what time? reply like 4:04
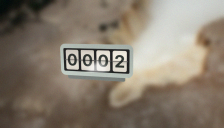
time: 0:02
